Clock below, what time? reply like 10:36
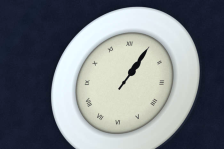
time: 1:05
